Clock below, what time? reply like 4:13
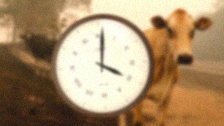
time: 4:01
